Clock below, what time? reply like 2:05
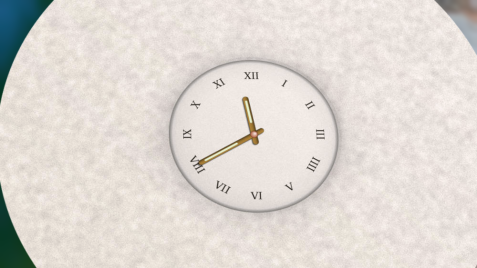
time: 11:40
